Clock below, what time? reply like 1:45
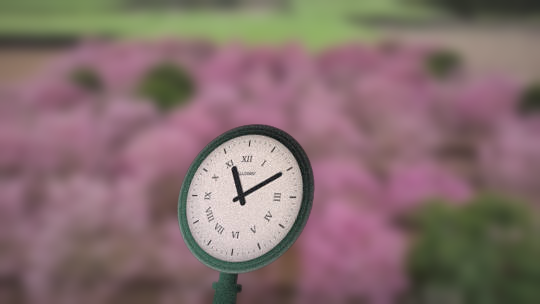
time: 11:10
